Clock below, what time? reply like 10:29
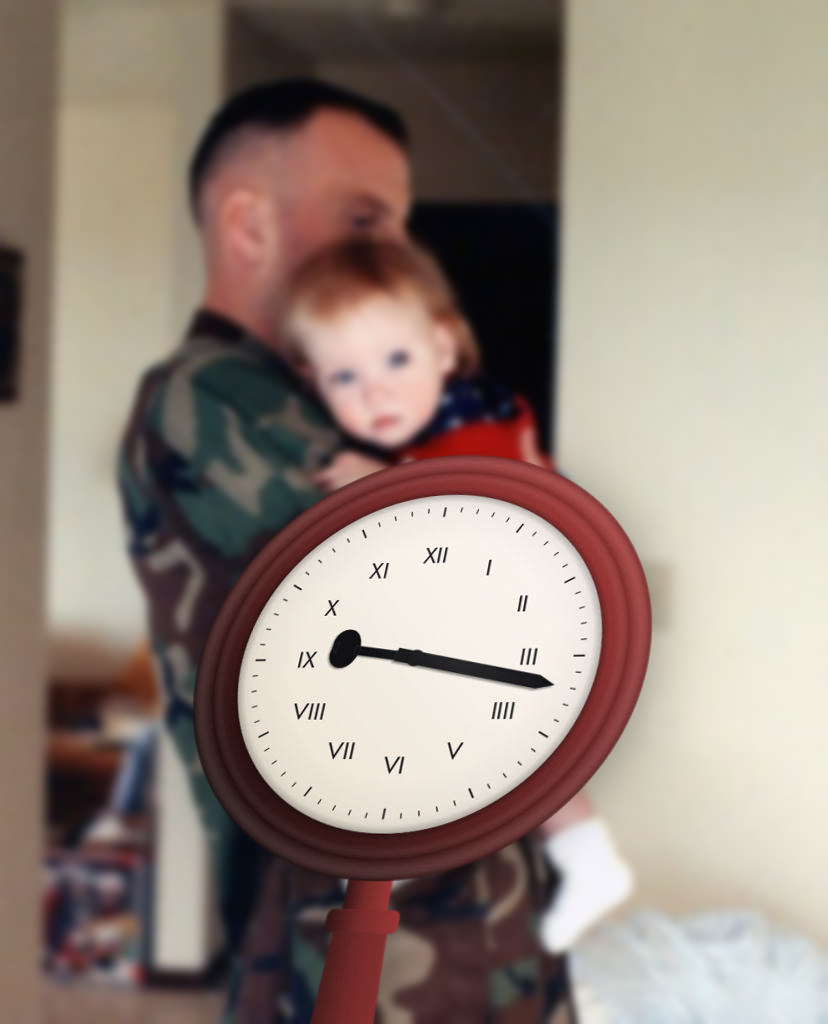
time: 9:17
